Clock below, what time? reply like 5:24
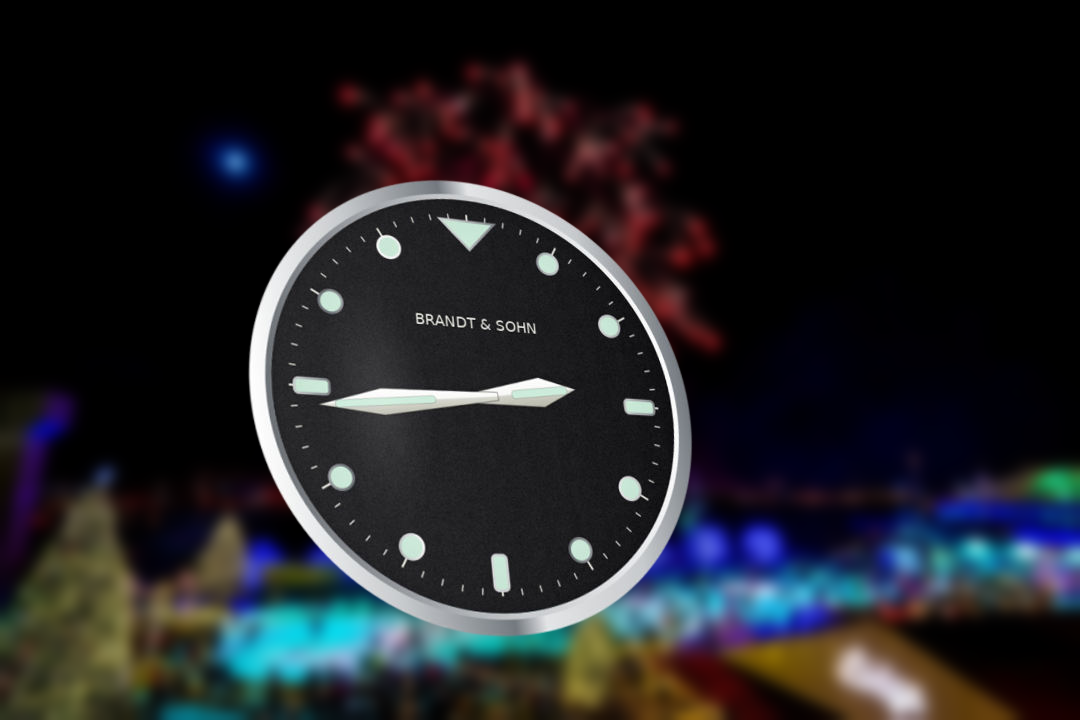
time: 2:44
